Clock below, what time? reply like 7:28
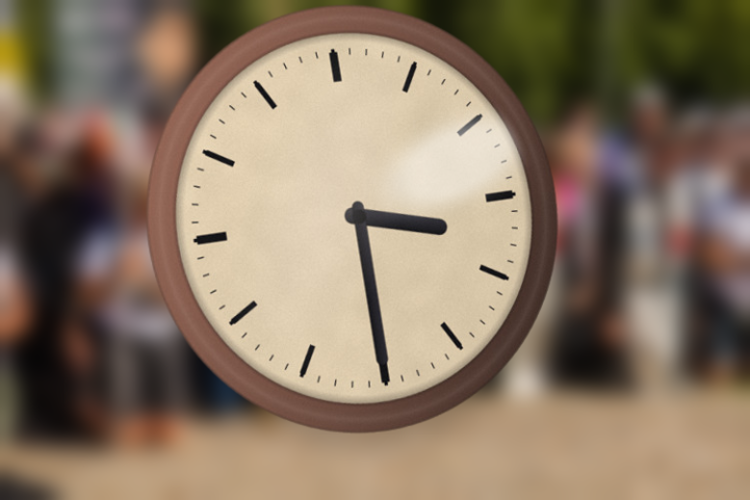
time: 3:30
